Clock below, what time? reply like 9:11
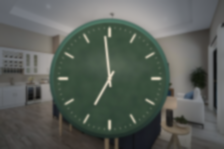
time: 6:59
